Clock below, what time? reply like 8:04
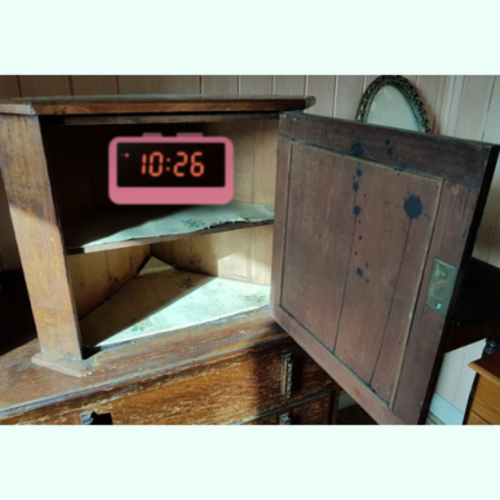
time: 10:26
